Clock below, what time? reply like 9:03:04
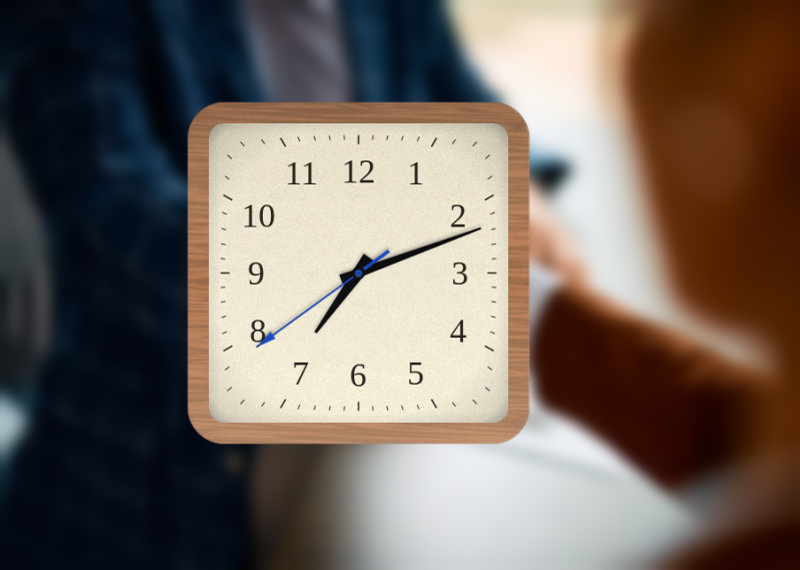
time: 7:11:39
